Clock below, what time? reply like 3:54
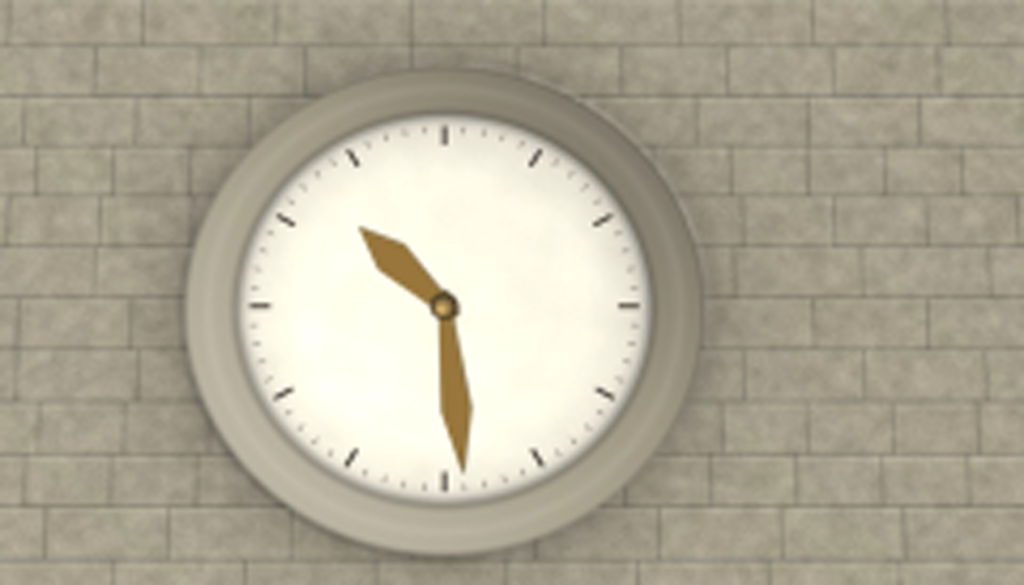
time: 10:29
